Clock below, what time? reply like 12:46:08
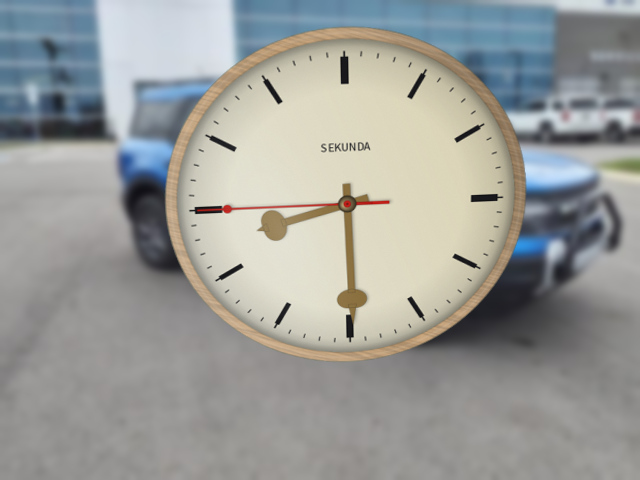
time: 8:29:45
